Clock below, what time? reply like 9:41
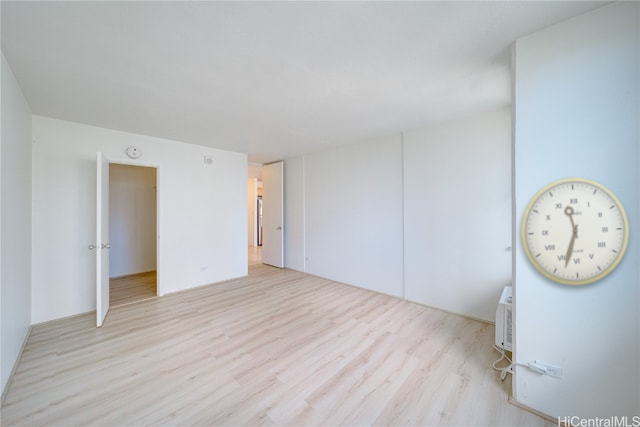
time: 11:33
